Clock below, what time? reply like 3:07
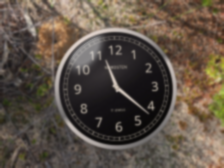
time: 11:22
